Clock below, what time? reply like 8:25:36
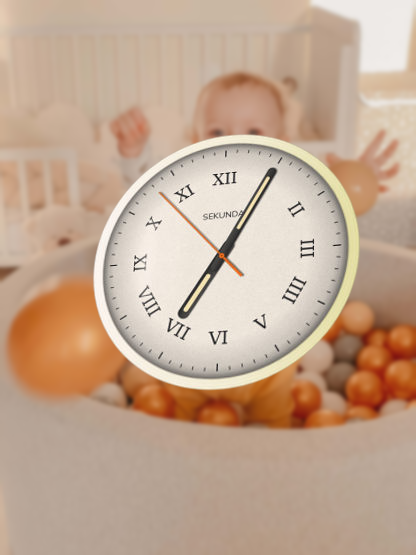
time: 7:04:53
